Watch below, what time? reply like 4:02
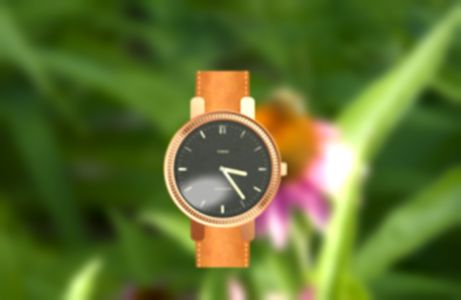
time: 3:24
